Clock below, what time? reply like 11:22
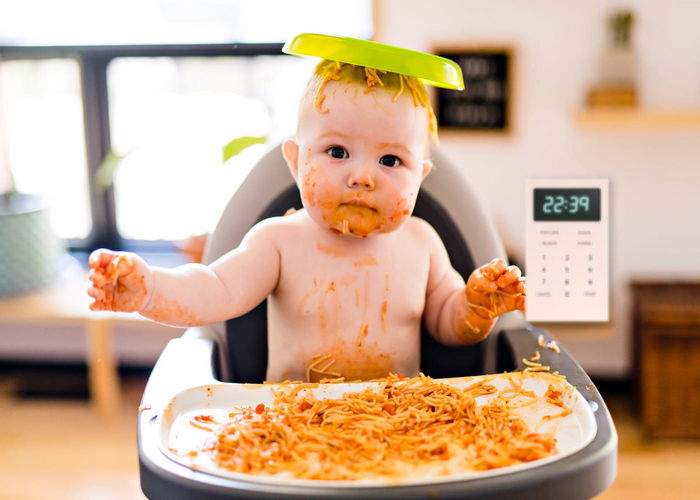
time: 22:39
